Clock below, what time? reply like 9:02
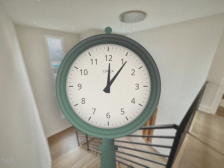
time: 12:06
